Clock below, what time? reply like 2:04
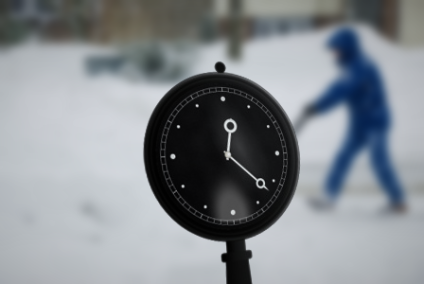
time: 12:22
